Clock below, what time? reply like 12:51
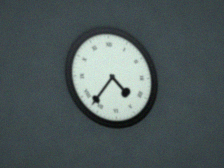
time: 4:37
